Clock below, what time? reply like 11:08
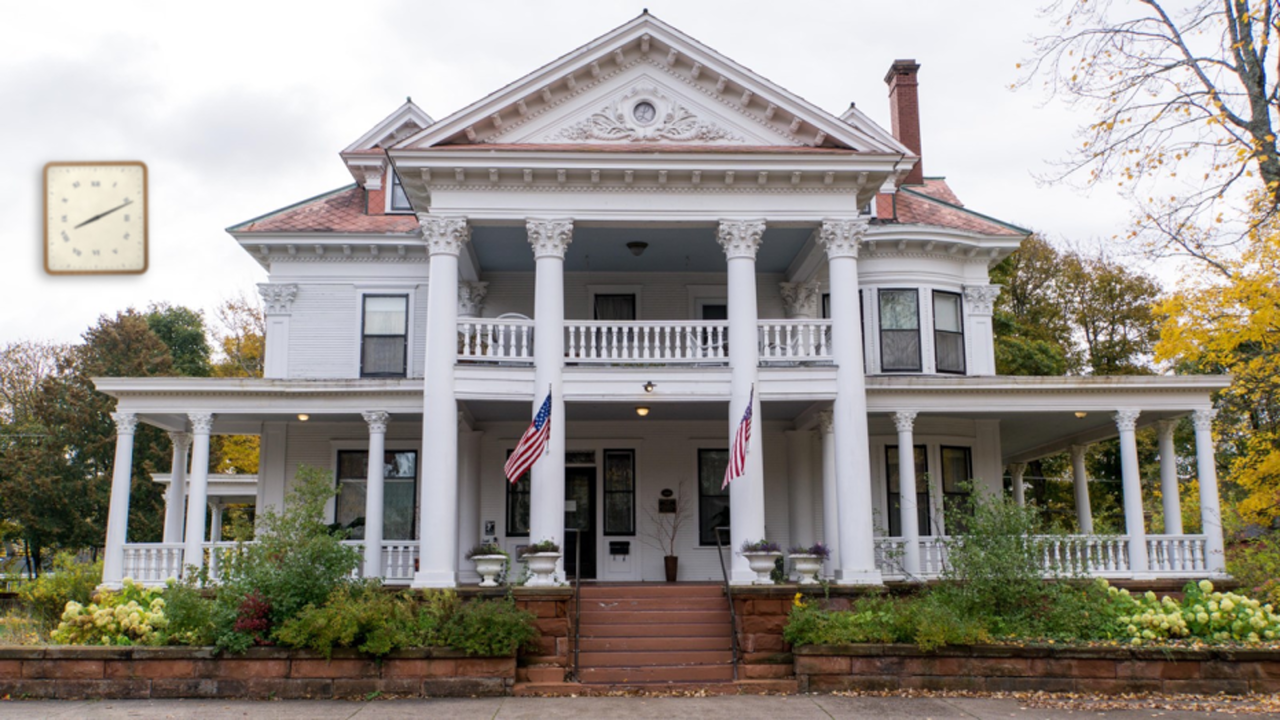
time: 8:11
